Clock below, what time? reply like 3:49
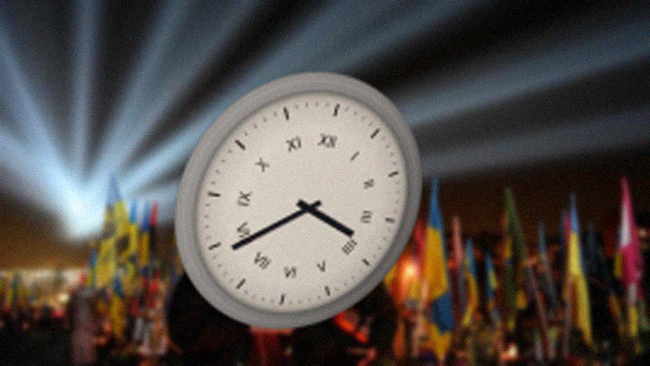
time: 3:39
